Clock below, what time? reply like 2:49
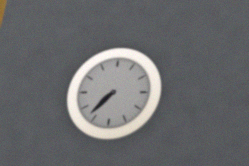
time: 7:37
